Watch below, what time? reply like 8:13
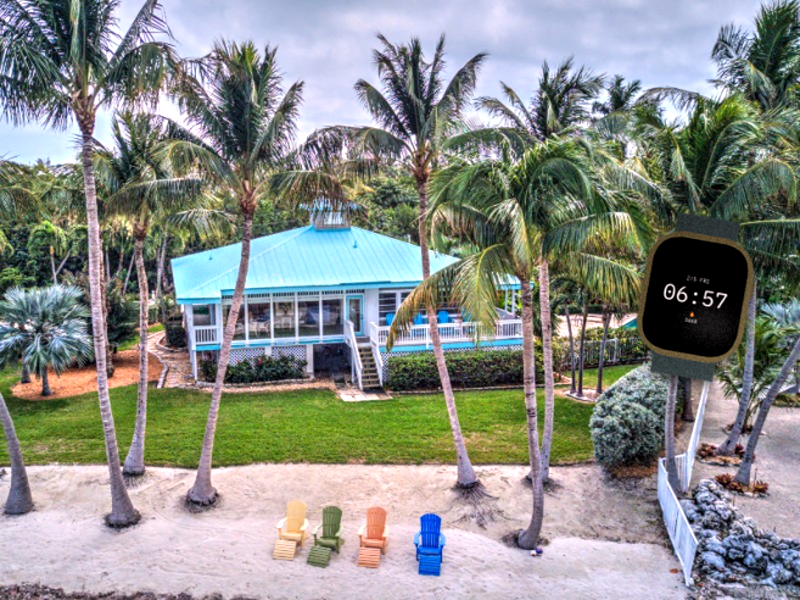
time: 6:57
